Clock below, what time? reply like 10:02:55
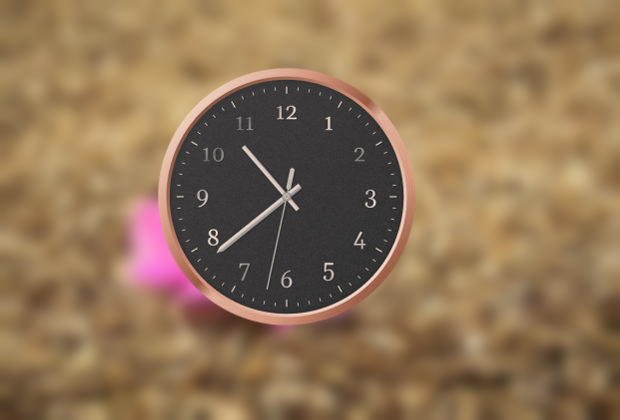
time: 10:38:32
